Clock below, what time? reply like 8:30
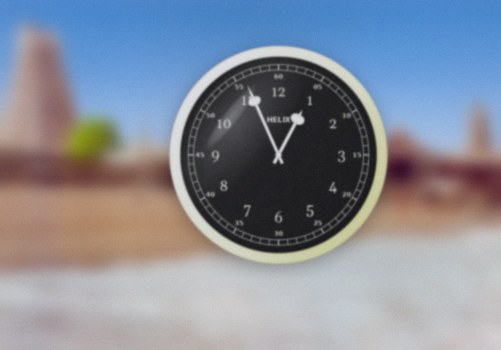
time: 12:56
